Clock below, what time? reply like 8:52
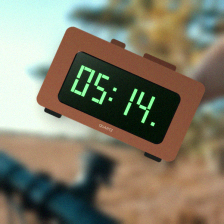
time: 5:14
